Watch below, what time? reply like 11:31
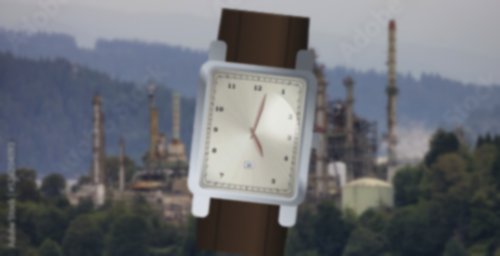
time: 5:02
